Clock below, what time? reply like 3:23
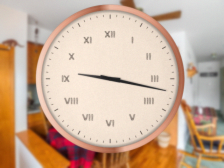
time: 9:17
